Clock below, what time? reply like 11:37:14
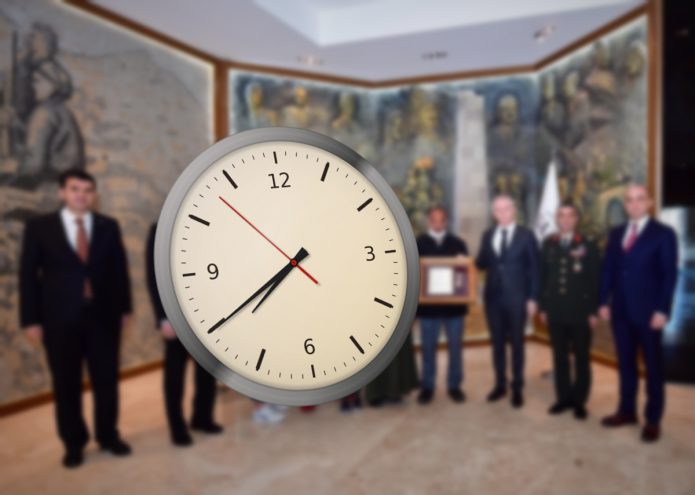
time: 7:39:53
